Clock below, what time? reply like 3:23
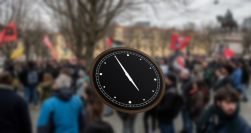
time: 4:55
